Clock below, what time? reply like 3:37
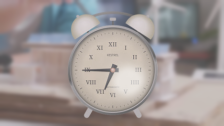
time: 6:45
